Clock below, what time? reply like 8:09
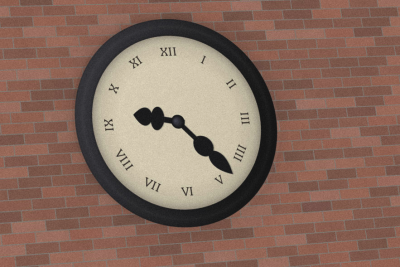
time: 9:23
